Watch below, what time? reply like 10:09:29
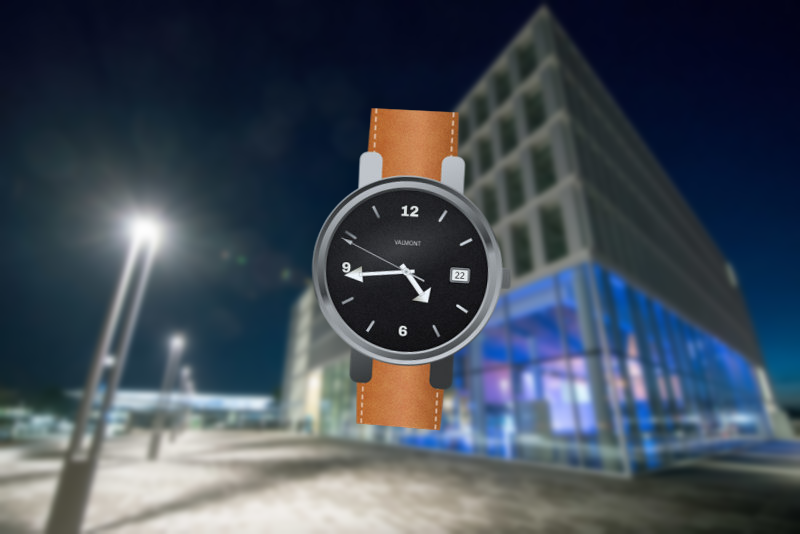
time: 4:43:49
